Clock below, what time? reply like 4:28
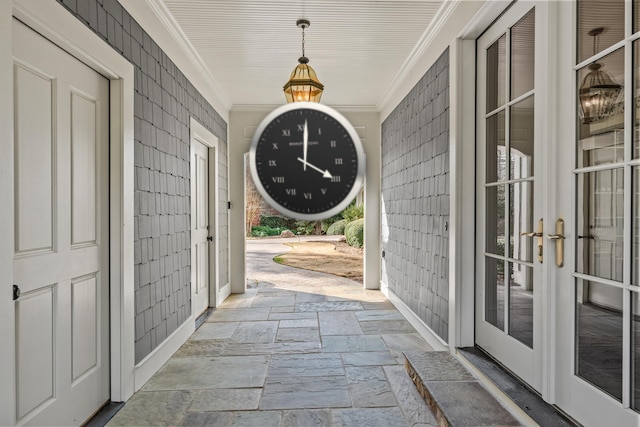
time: 4:01
